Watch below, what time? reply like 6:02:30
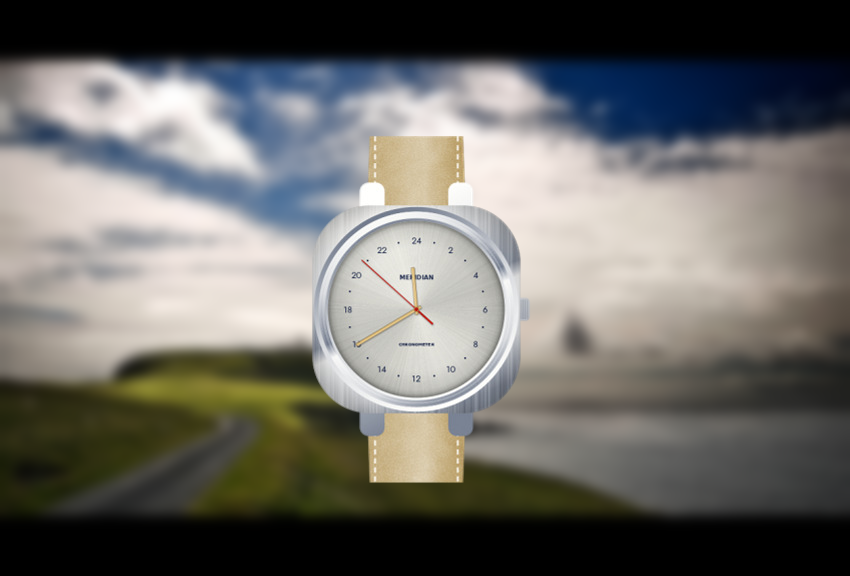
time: 23:39:52
